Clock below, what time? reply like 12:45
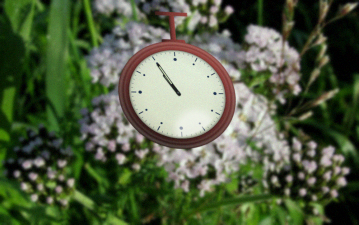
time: 10:55
